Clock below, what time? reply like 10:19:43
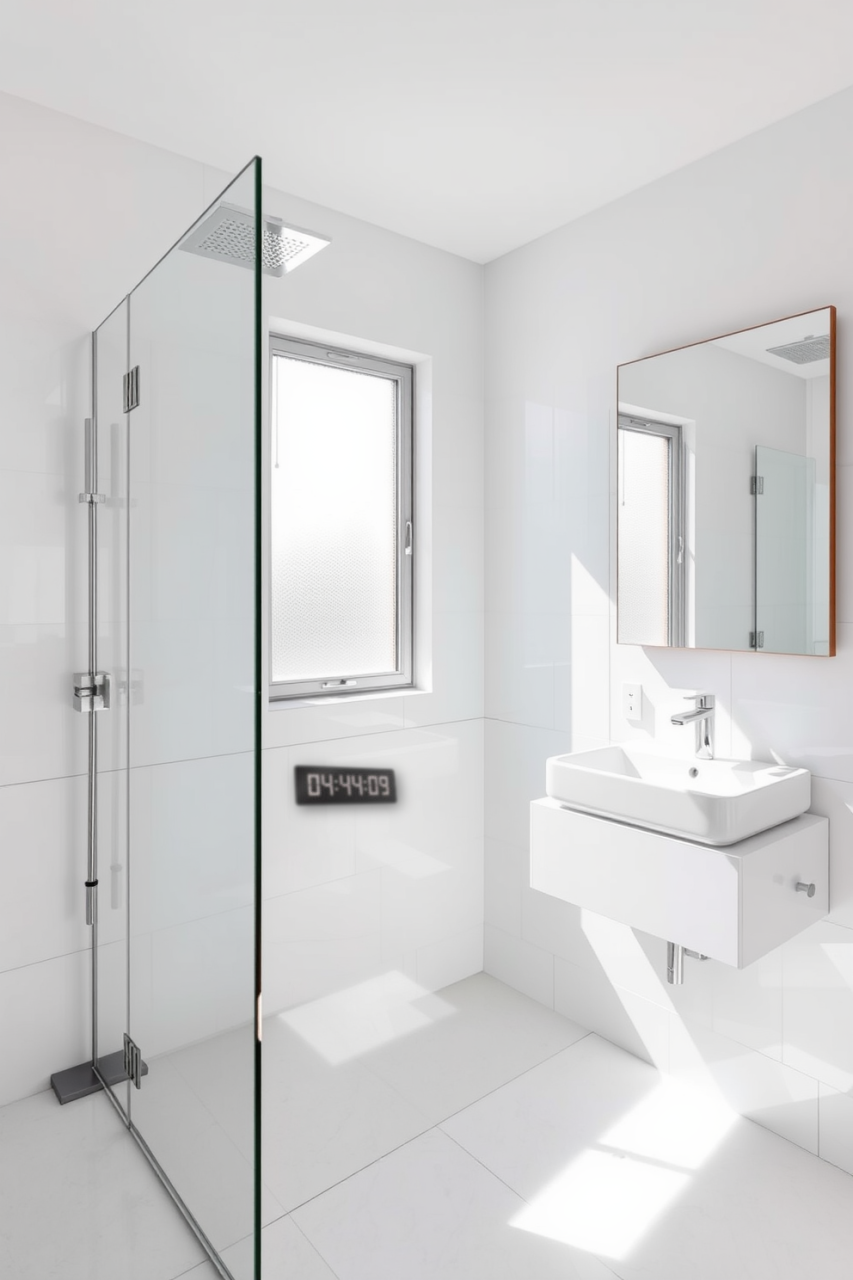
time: 4:44:09
